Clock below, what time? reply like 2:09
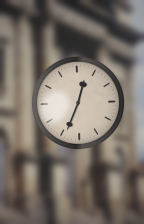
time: 12:34
